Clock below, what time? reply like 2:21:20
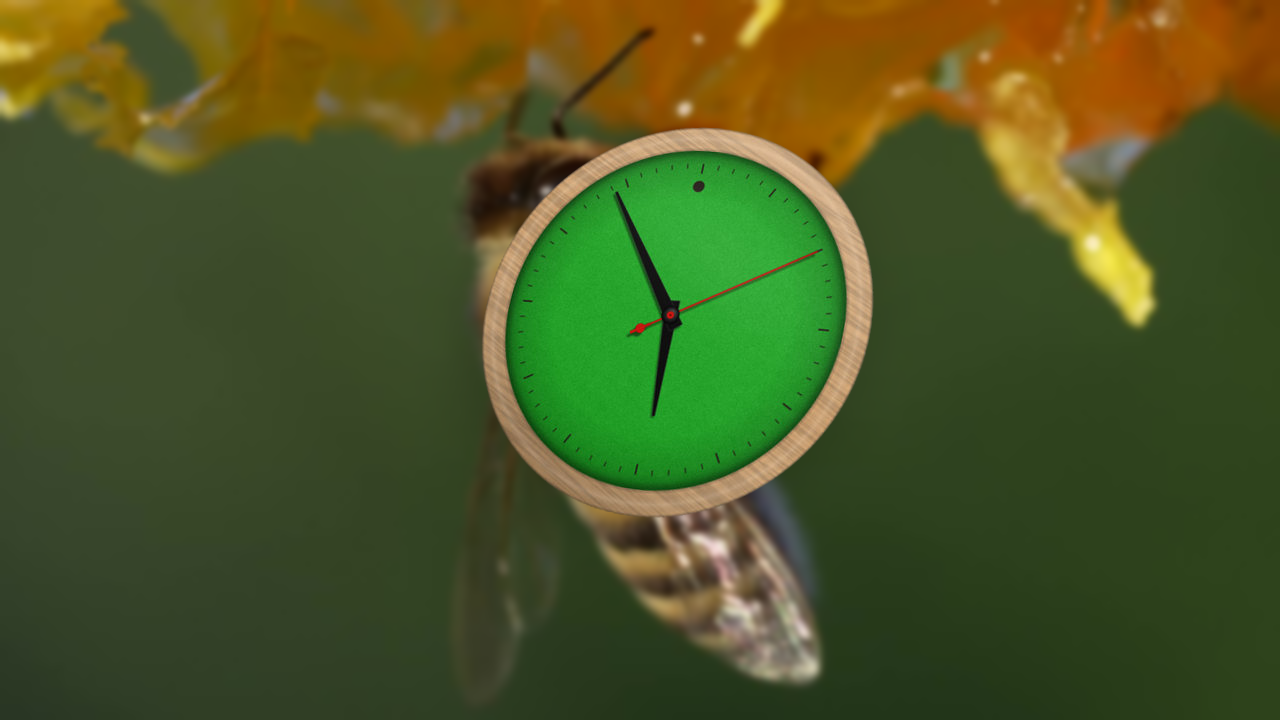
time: 5:54:10
